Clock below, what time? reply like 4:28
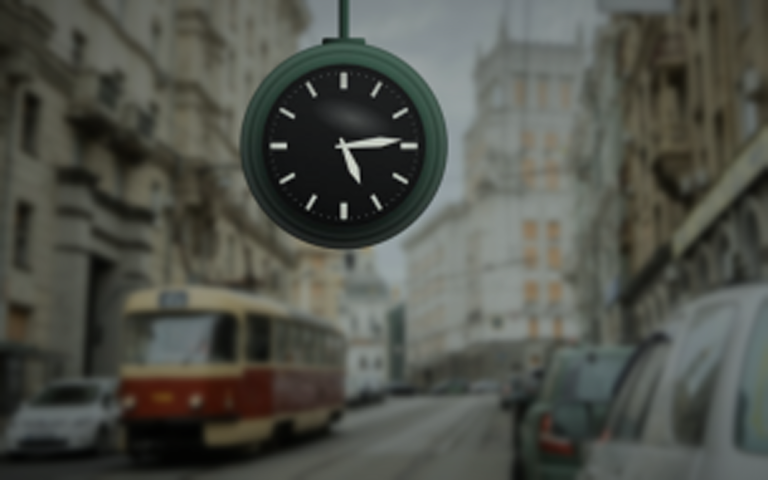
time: 5:14
